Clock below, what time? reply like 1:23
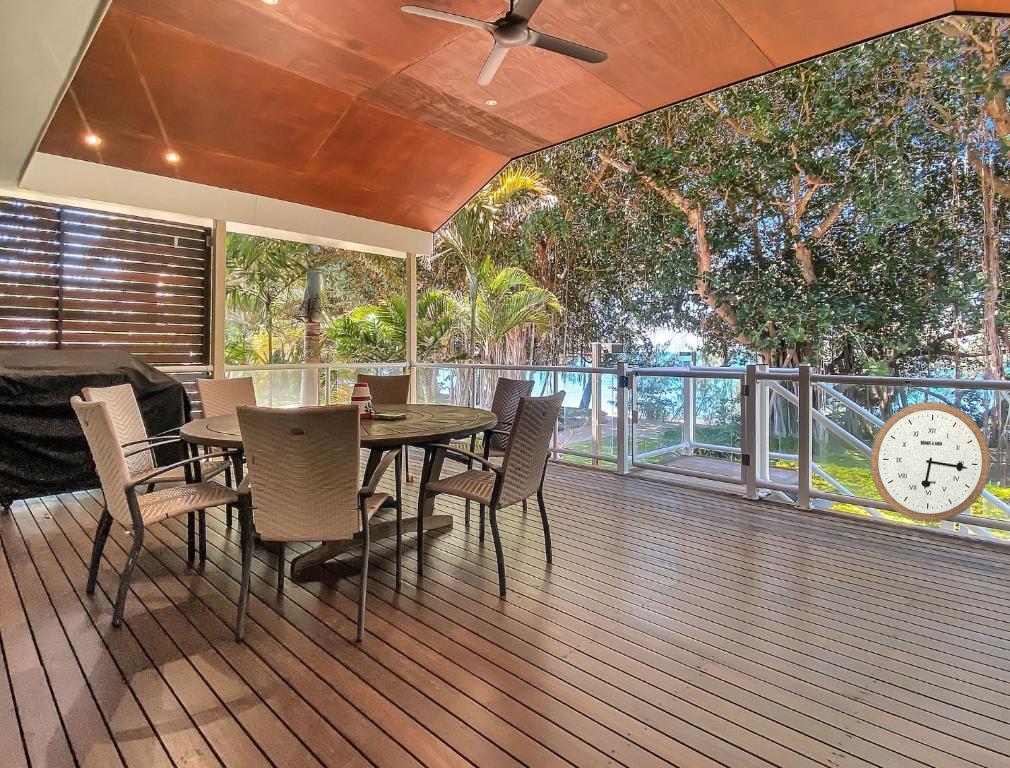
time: 6:16
